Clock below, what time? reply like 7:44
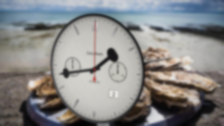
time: 1:43
